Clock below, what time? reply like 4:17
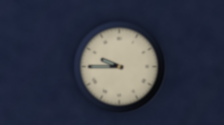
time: 9:45
